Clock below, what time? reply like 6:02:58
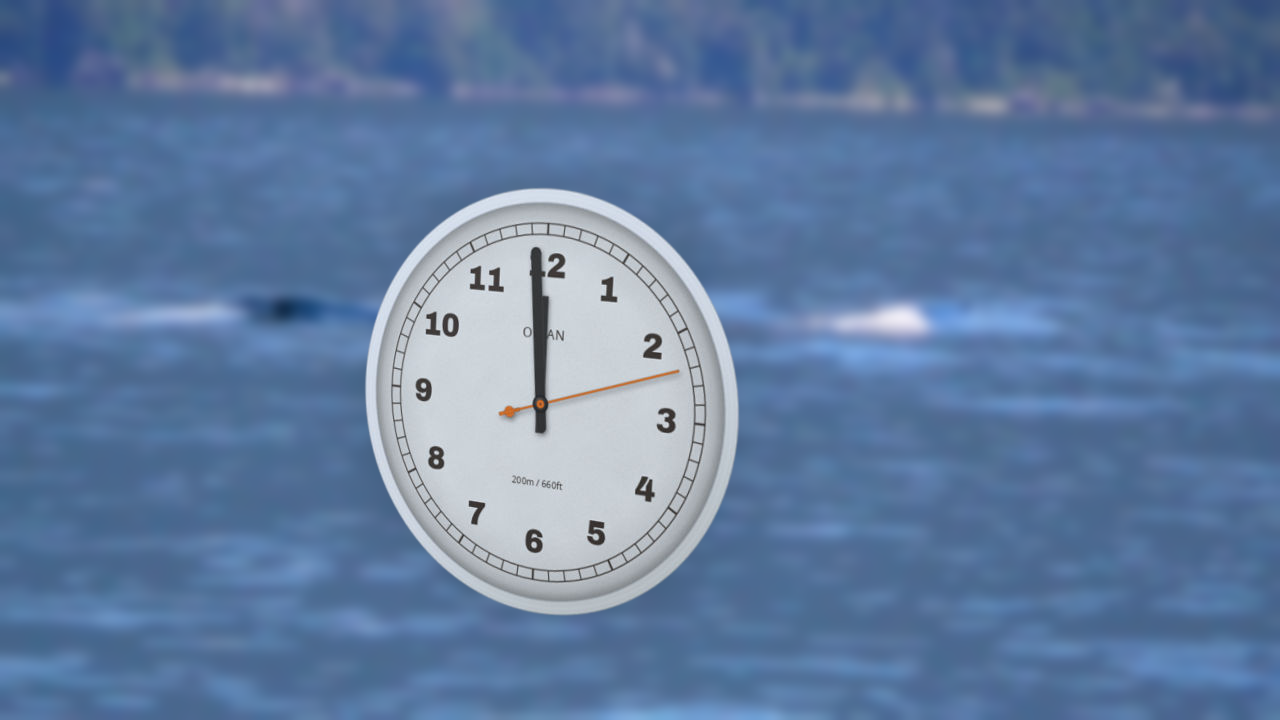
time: 11:59:12
